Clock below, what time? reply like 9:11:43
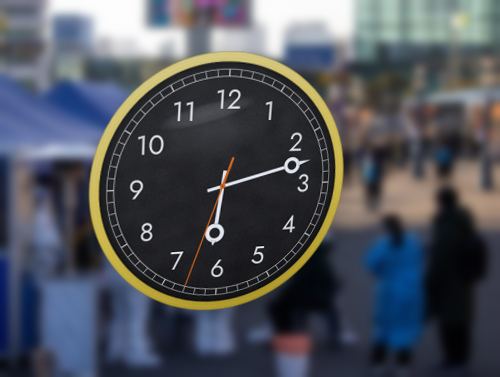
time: 6:12:33
